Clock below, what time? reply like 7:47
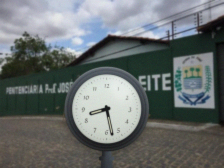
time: 8:28
